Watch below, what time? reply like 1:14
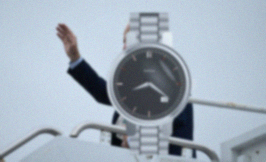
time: 8:21
